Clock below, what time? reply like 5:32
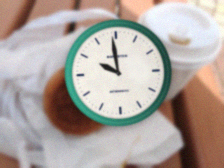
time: 9:59
